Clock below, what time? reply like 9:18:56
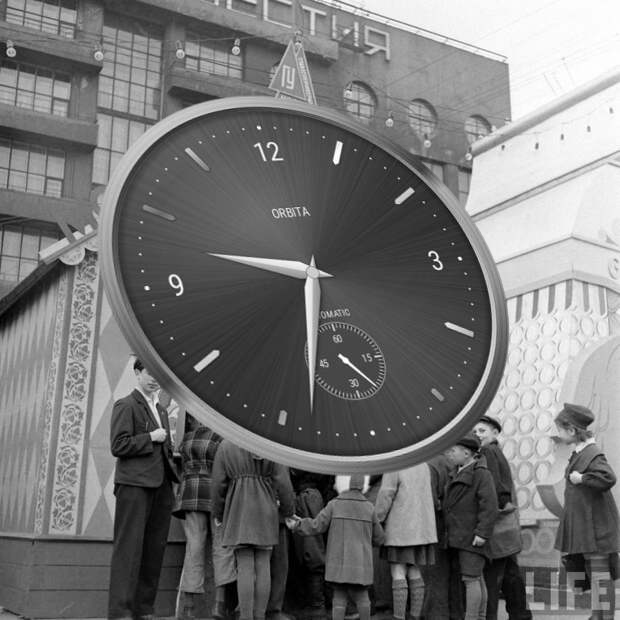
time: 9:33:24
